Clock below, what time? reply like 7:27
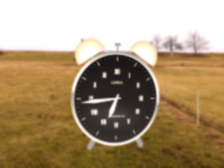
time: 6:44
